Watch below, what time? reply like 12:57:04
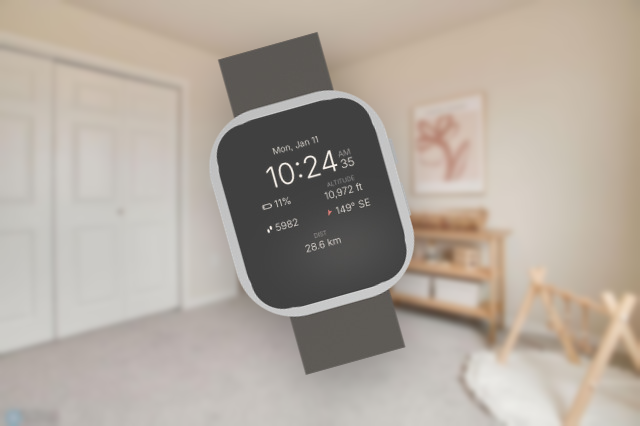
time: 10:24:35
